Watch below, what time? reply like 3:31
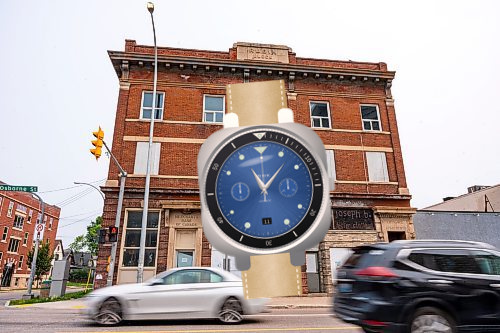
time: 11:07
